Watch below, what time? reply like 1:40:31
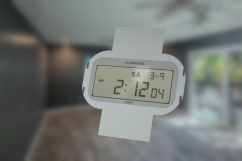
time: 2:12:04
